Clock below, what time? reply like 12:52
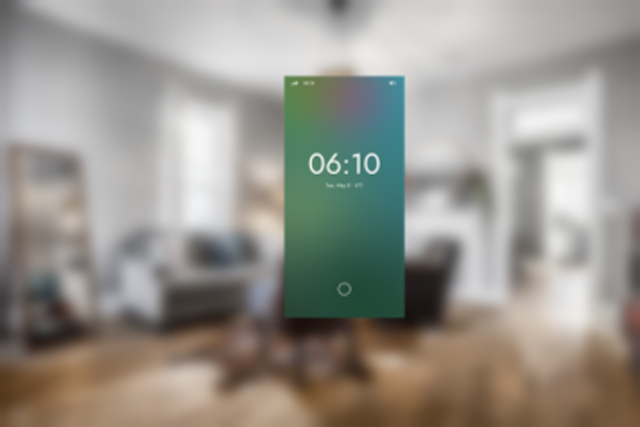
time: 6:10
